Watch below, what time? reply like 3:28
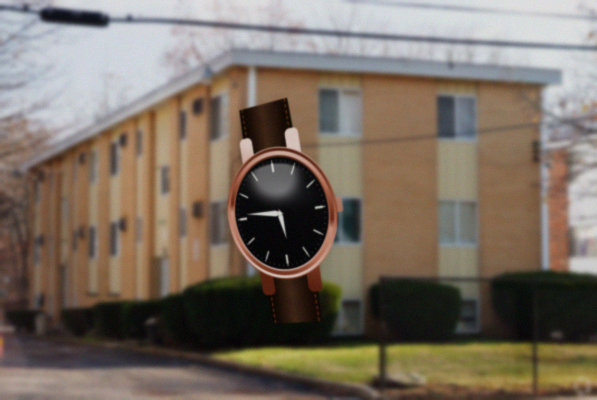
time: 5:46
